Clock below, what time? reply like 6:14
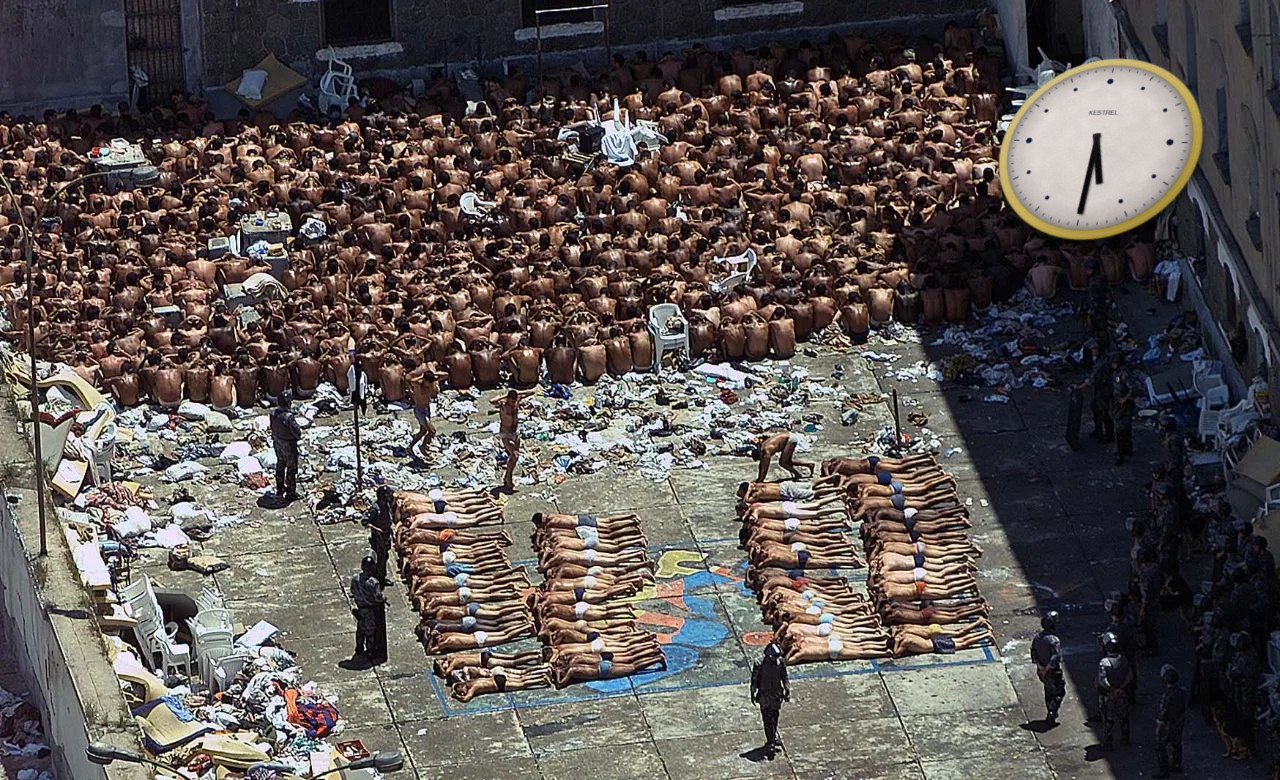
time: 5:30
